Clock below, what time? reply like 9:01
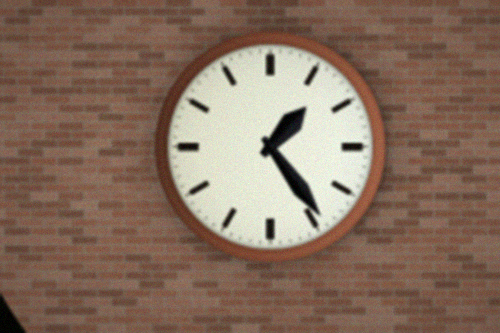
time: 1:24
